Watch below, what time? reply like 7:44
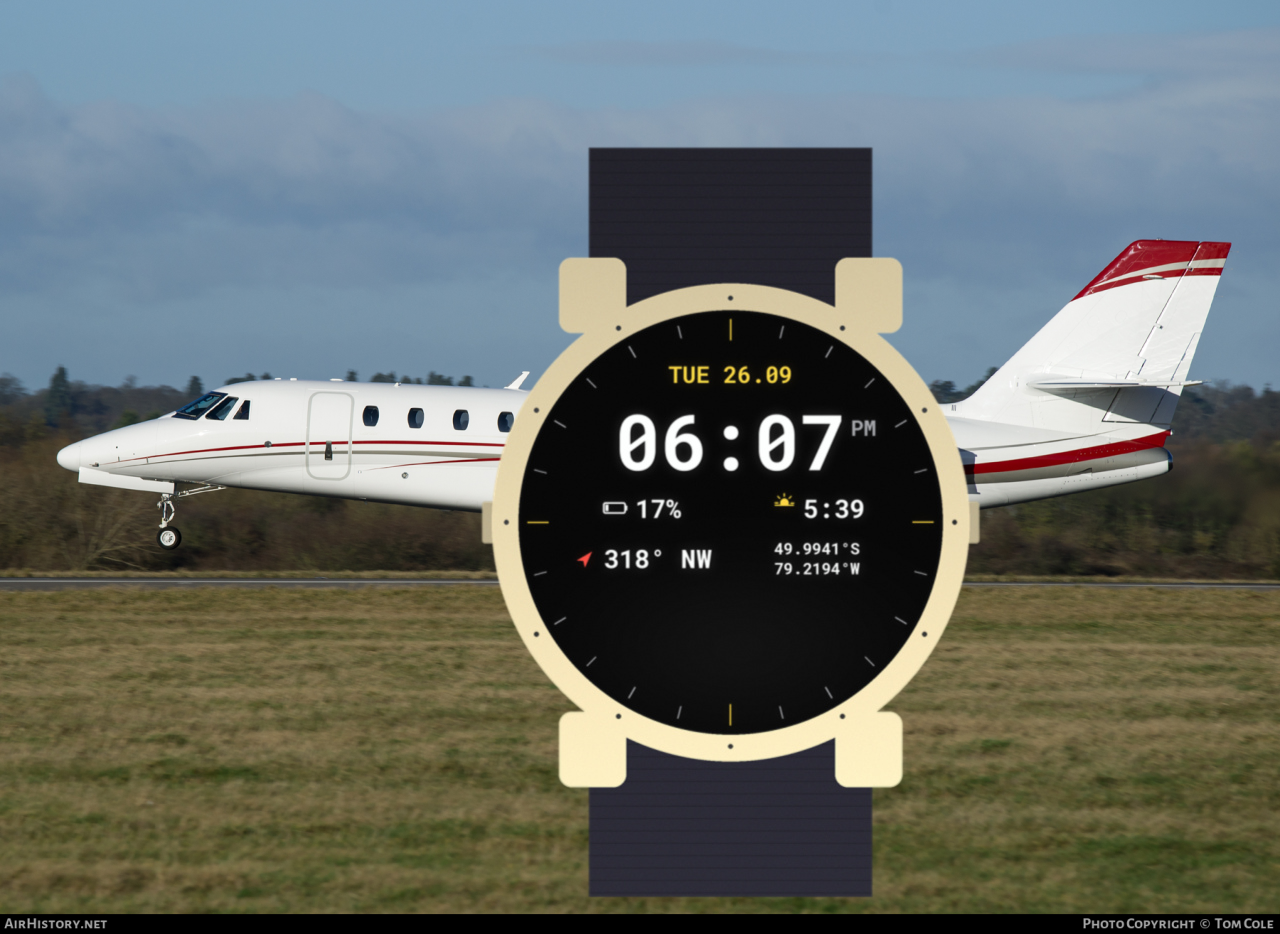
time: 6:07
